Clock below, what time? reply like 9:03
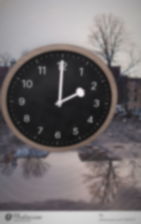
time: 2:00
